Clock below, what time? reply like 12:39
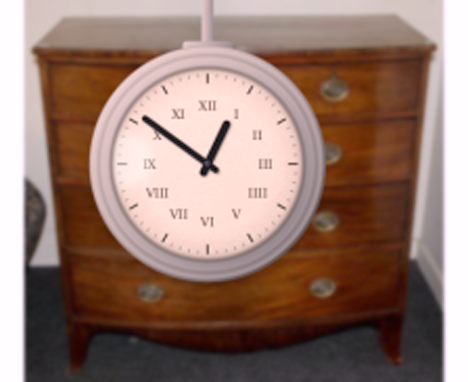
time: 12:51
